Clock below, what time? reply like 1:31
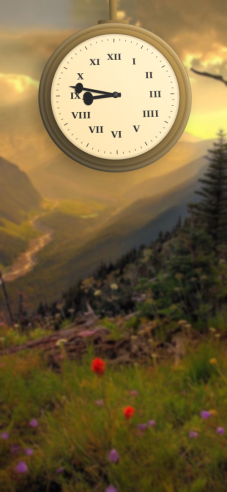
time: 8:47
